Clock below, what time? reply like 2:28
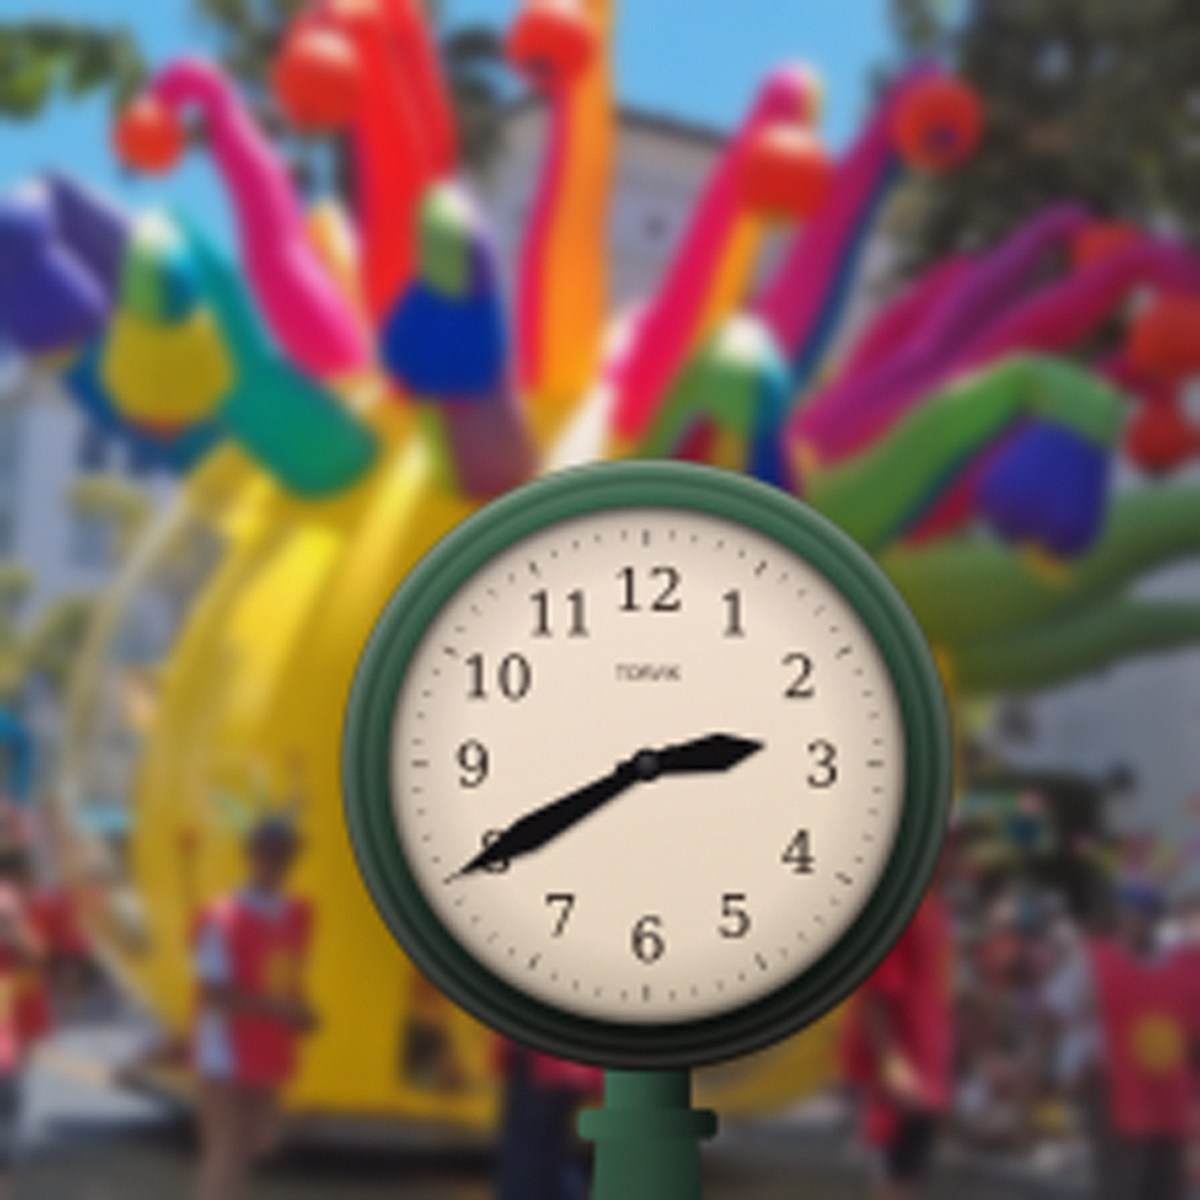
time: 2:40
